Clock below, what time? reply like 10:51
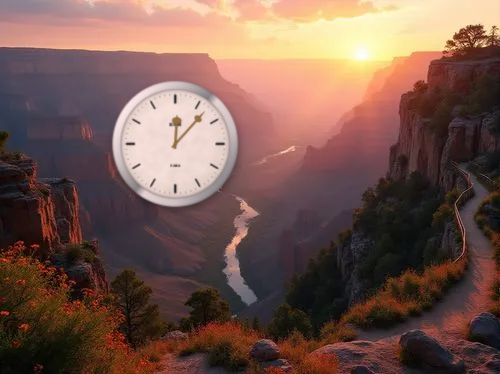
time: 12:07
